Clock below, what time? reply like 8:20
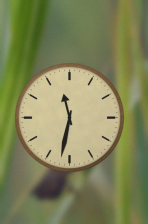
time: 11:32
